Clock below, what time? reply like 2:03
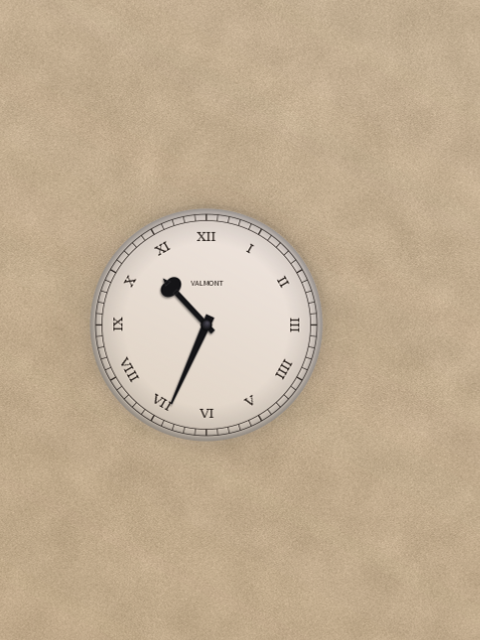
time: 10:34
